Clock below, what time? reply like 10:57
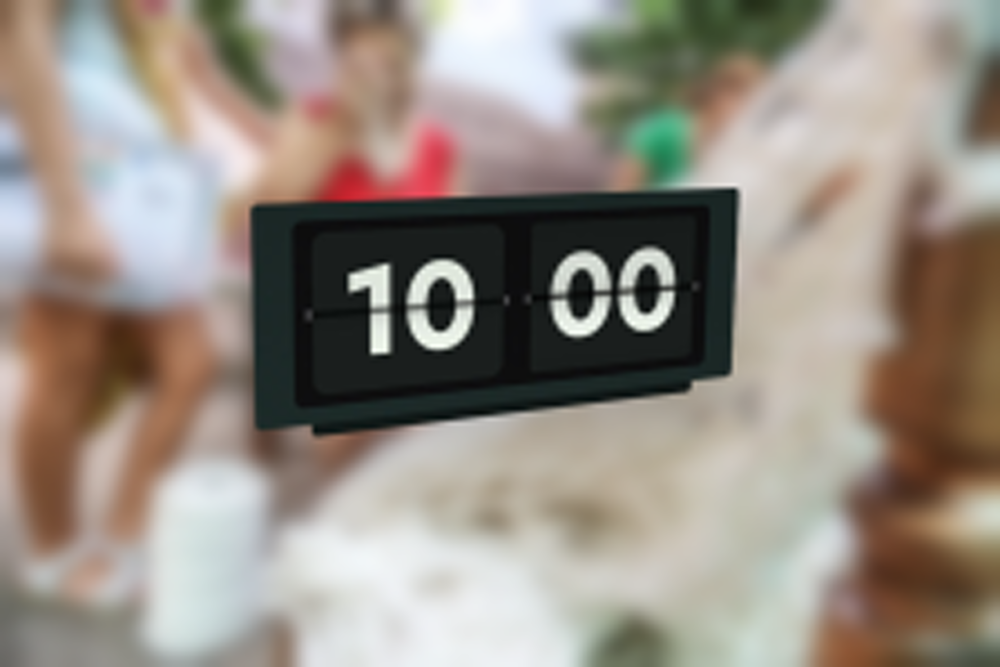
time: 10:00
